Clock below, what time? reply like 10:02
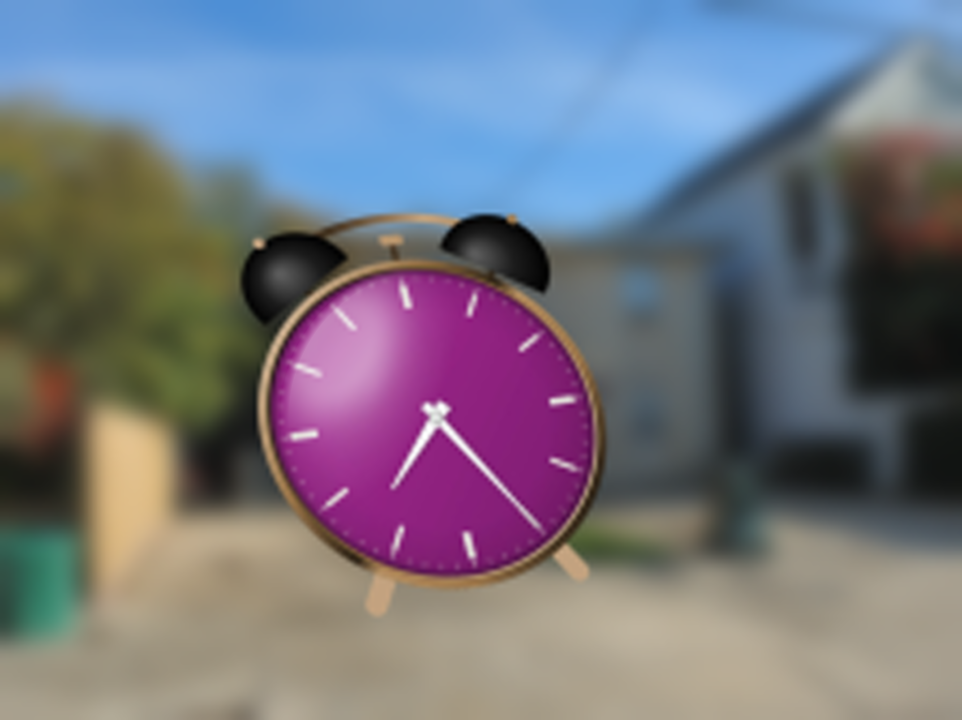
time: 7:25
